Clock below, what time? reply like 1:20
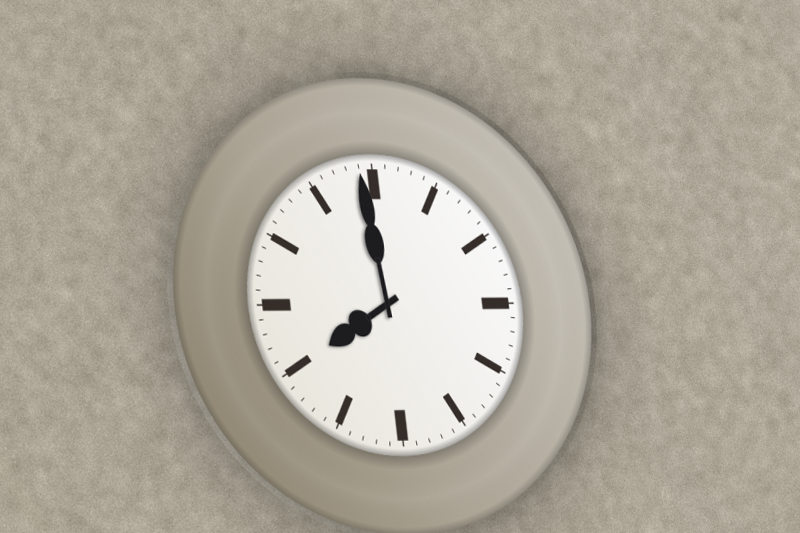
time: 7:59
